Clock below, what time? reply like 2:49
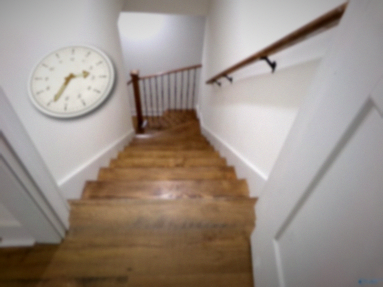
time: 2:34
